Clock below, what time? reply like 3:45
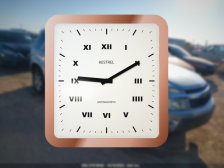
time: 9:10
